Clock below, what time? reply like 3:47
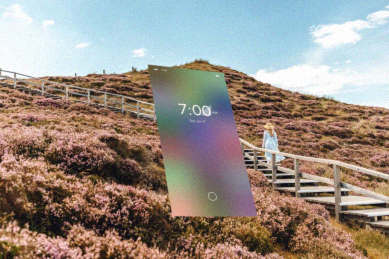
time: 7:00
